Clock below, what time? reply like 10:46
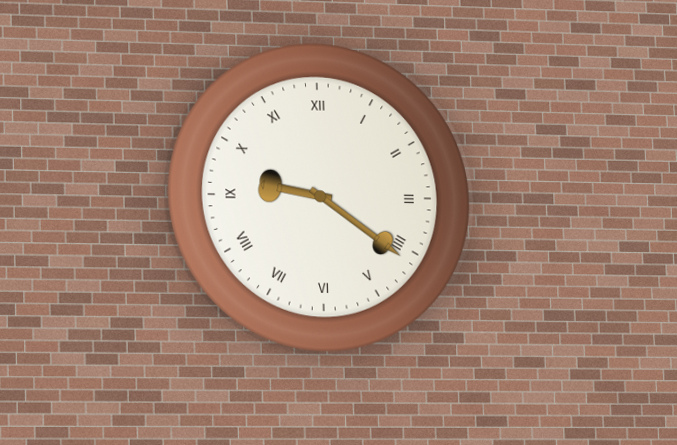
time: 9:21
